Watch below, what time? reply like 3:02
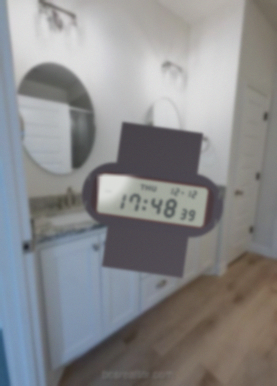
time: 17:48
